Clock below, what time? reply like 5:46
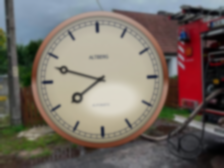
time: 7:48
